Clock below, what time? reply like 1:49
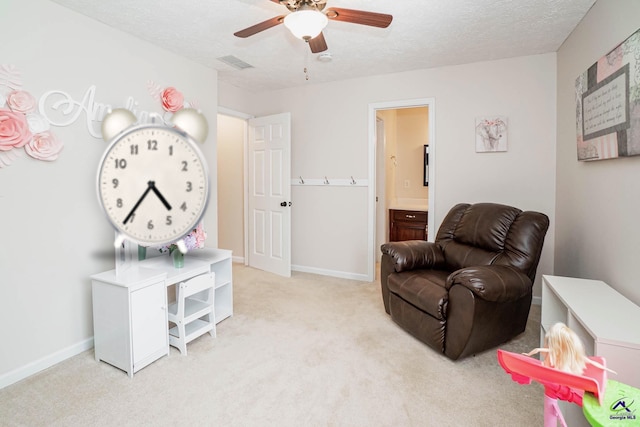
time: 4:36
